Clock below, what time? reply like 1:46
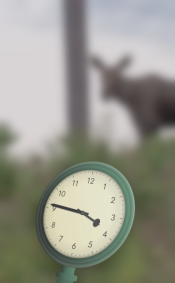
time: 3:46
